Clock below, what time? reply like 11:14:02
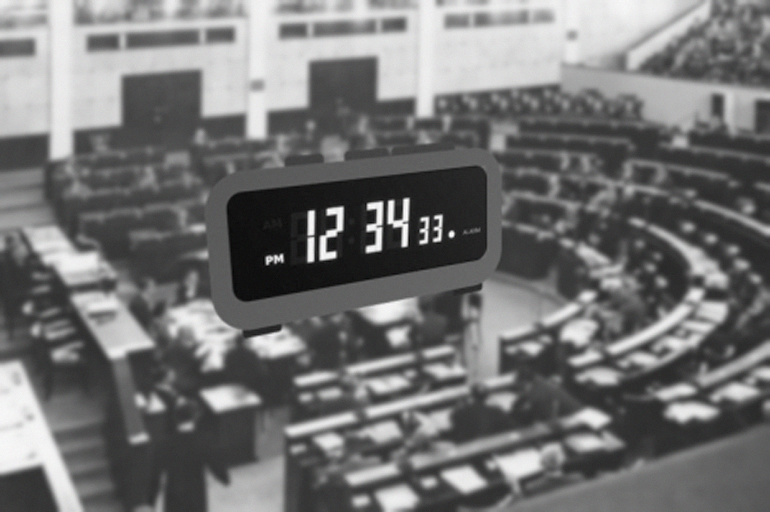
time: 12:34:33
